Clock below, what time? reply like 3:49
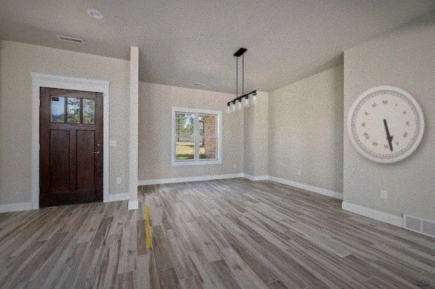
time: 5:28
